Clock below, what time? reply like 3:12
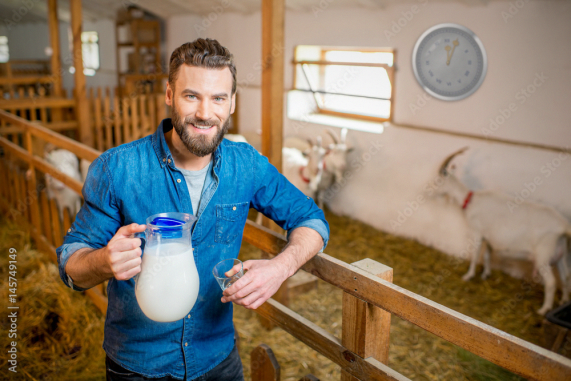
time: 12:04
